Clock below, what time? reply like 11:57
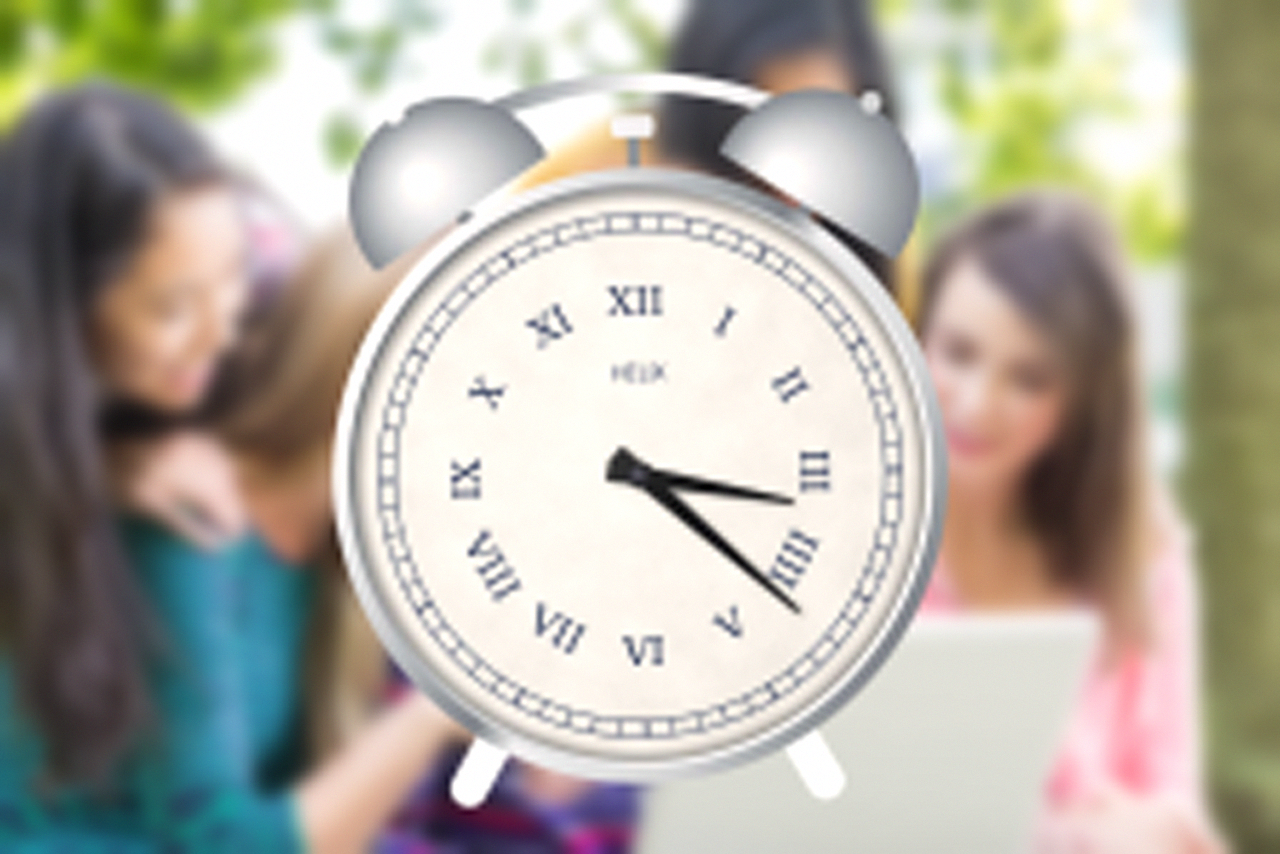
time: 3:22
